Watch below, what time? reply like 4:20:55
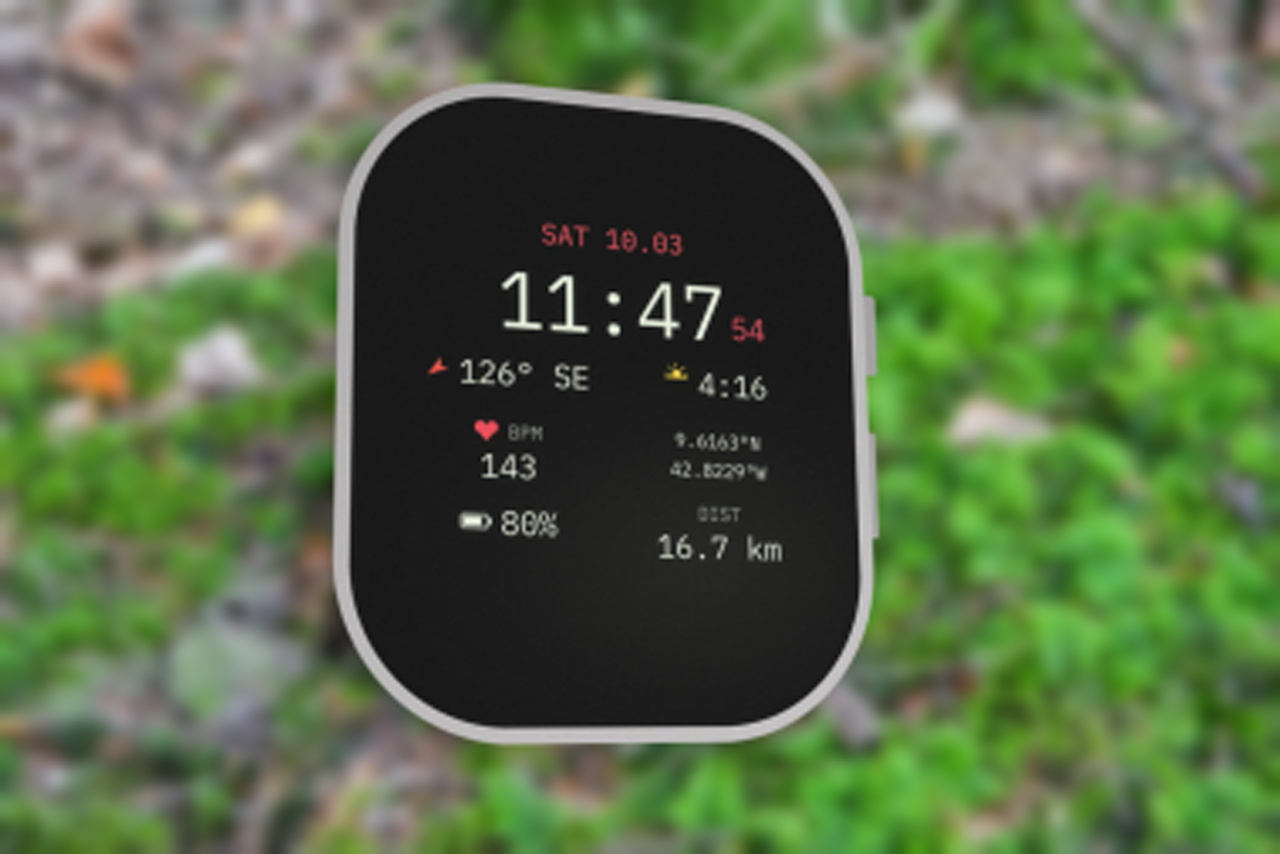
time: 11:47:54
